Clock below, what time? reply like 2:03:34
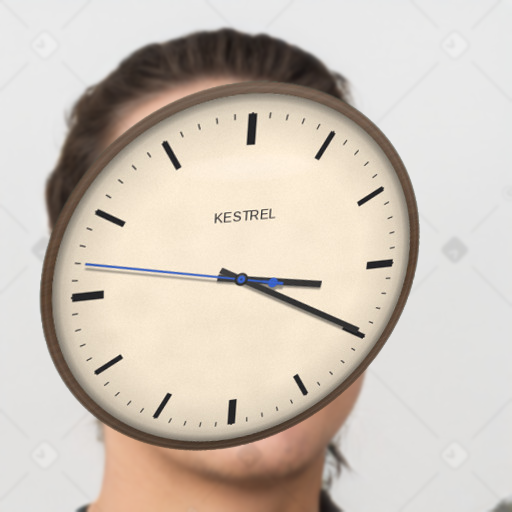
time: 3:19:47
